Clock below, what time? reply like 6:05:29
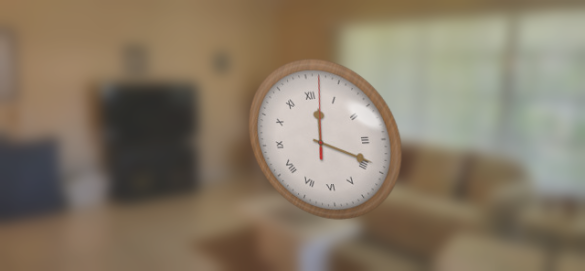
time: 12:19:02
